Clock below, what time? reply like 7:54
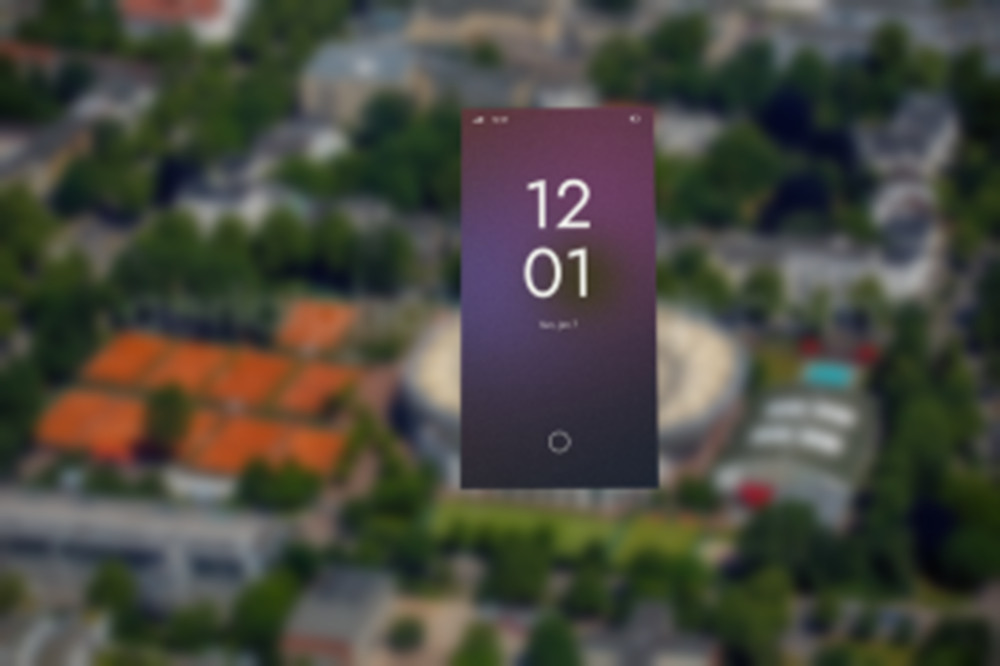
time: 12:01
